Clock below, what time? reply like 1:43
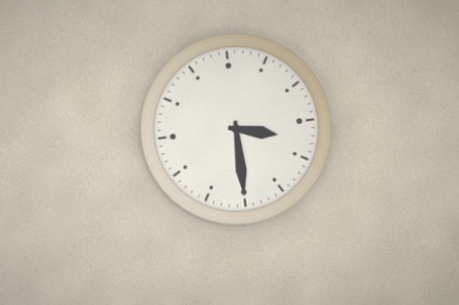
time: 3:30
